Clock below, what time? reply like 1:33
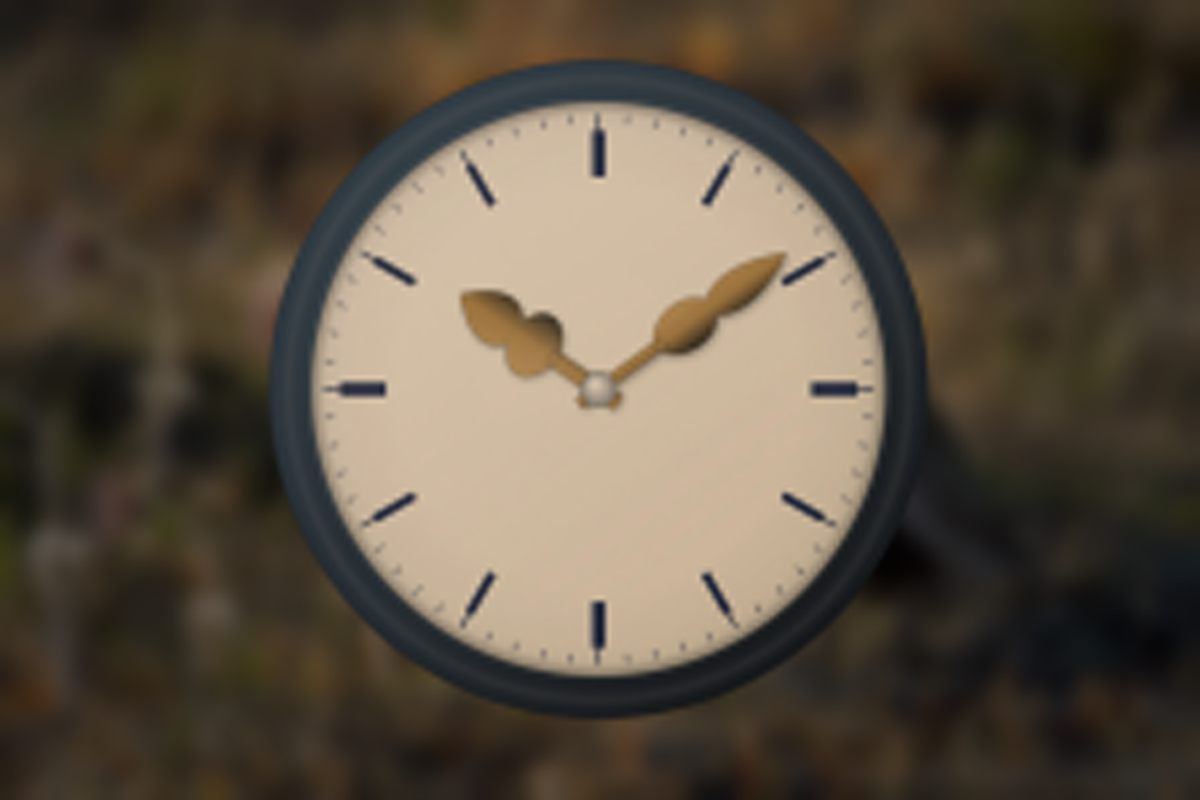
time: 10:09
